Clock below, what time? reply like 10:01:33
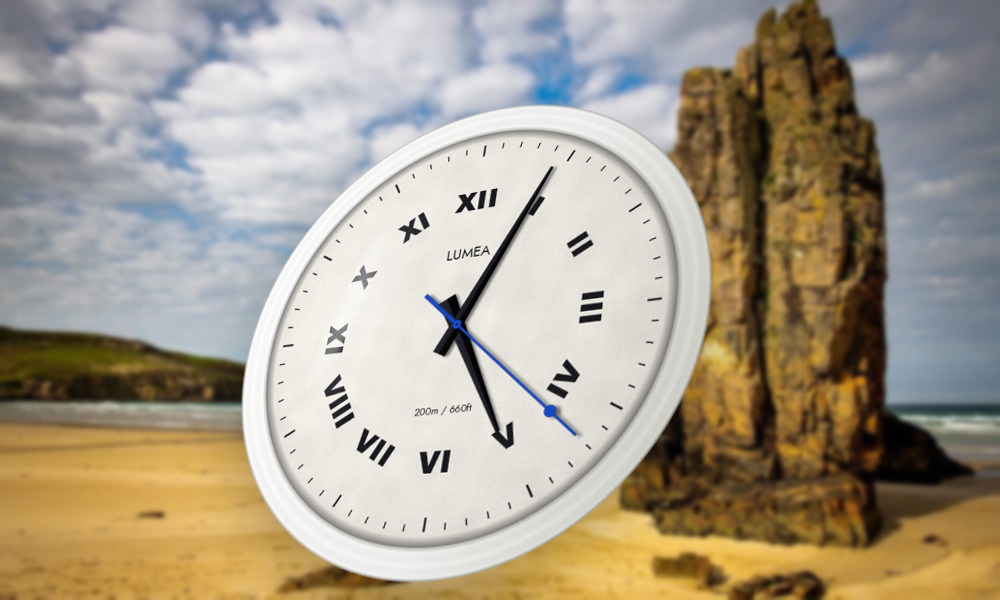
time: 5:04:22
